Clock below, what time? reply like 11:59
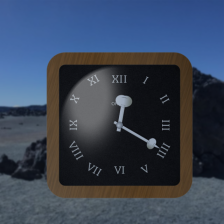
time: 12:20
